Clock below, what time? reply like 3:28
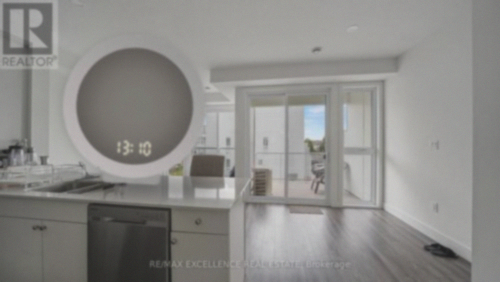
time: 13:10
